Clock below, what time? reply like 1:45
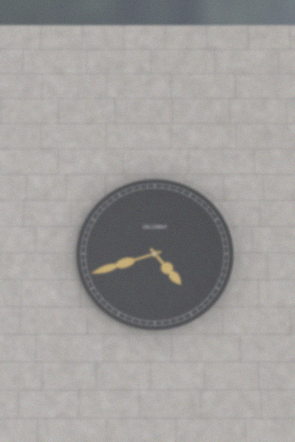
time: 4:42
